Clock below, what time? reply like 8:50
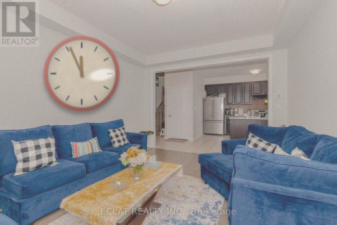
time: 11:56
